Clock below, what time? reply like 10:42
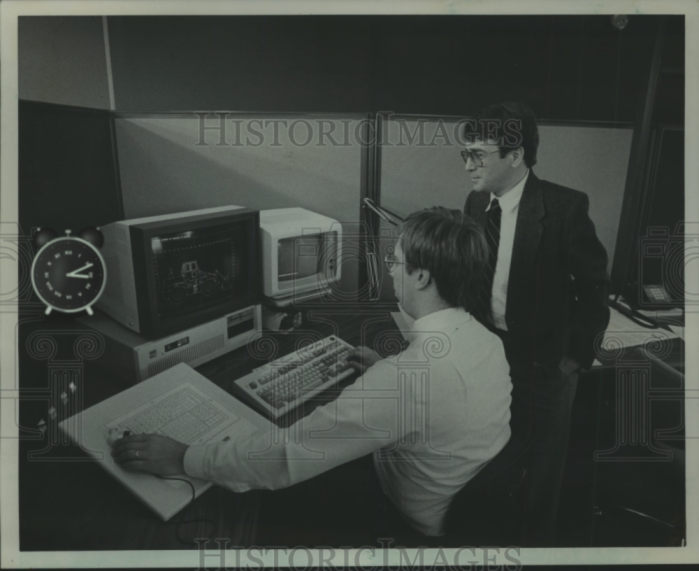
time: 3:11
